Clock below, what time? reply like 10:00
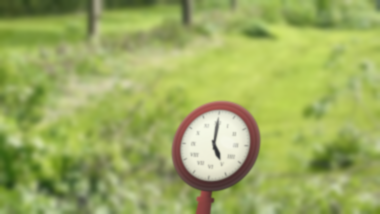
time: 5:00
